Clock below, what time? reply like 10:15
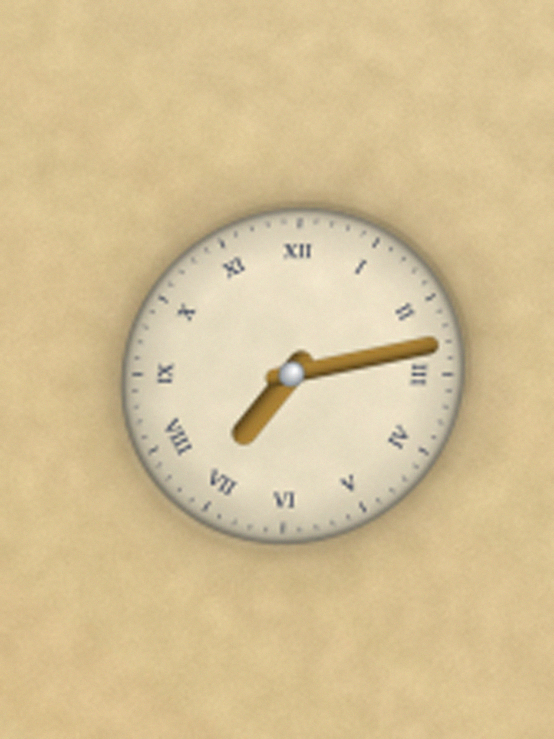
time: 7:13
